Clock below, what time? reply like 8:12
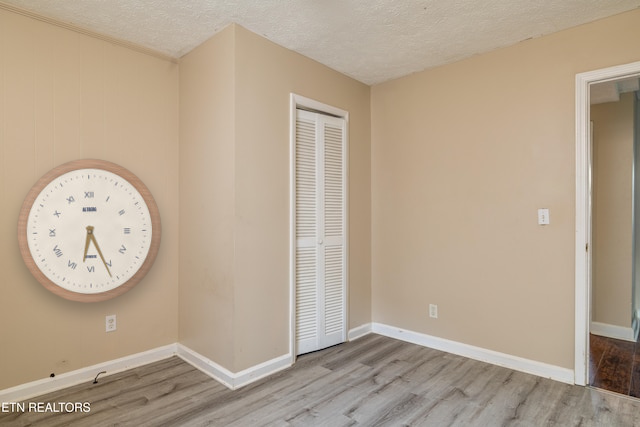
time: 6:26
